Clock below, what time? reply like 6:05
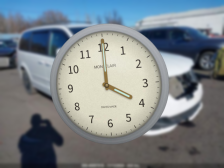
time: 4:00
